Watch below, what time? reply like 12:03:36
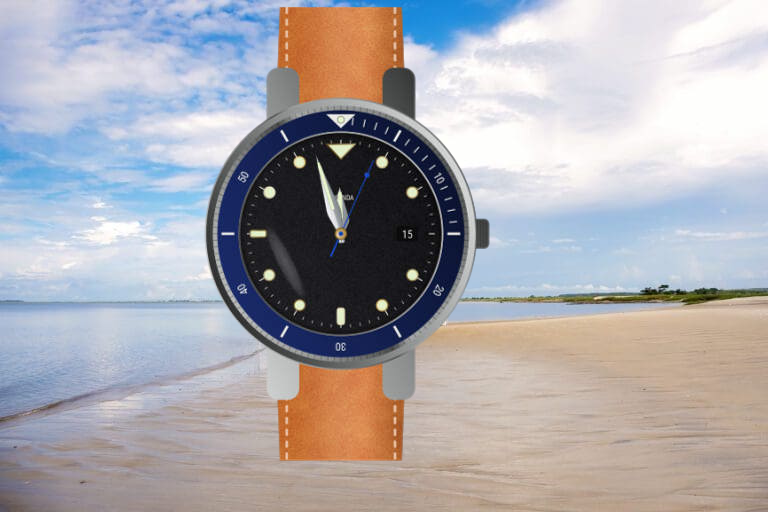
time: 11:57:04
